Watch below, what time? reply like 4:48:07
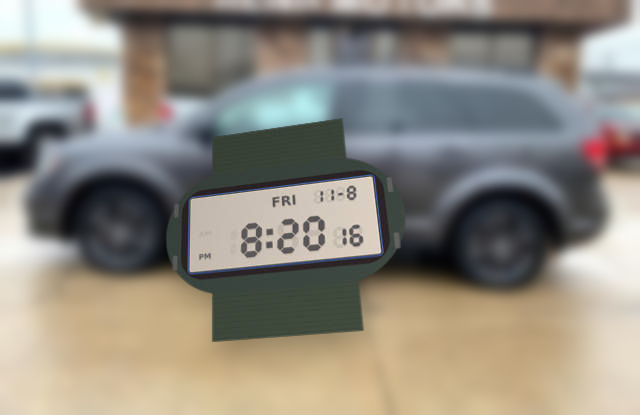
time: 8:20:16
